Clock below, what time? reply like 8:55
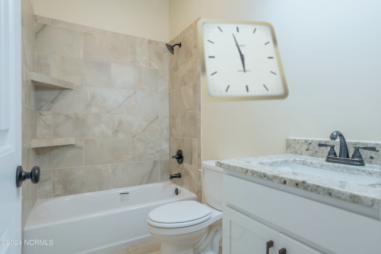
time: 5:58
